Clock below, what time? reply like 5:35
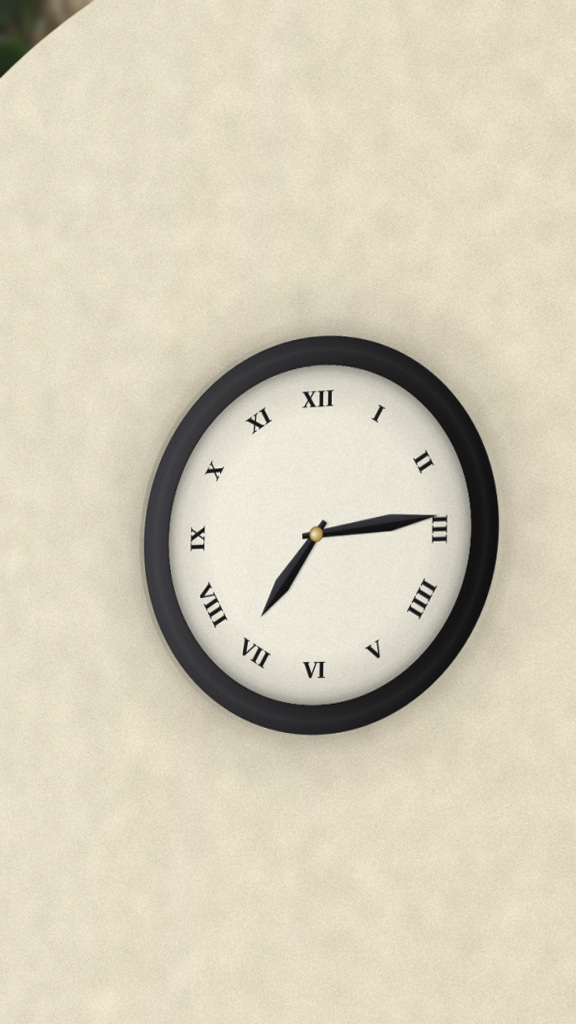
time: 7:14
